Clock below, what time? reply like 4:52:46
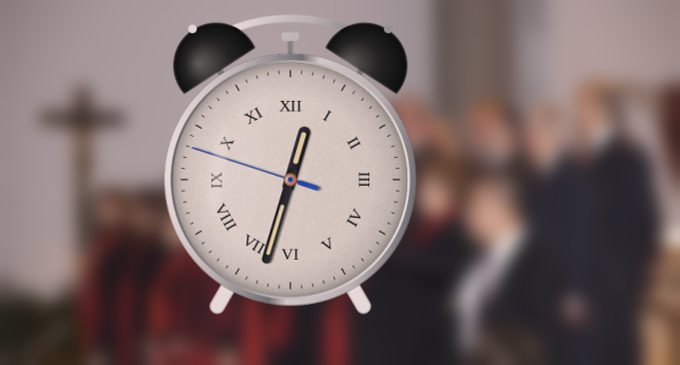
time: 12:32:48
